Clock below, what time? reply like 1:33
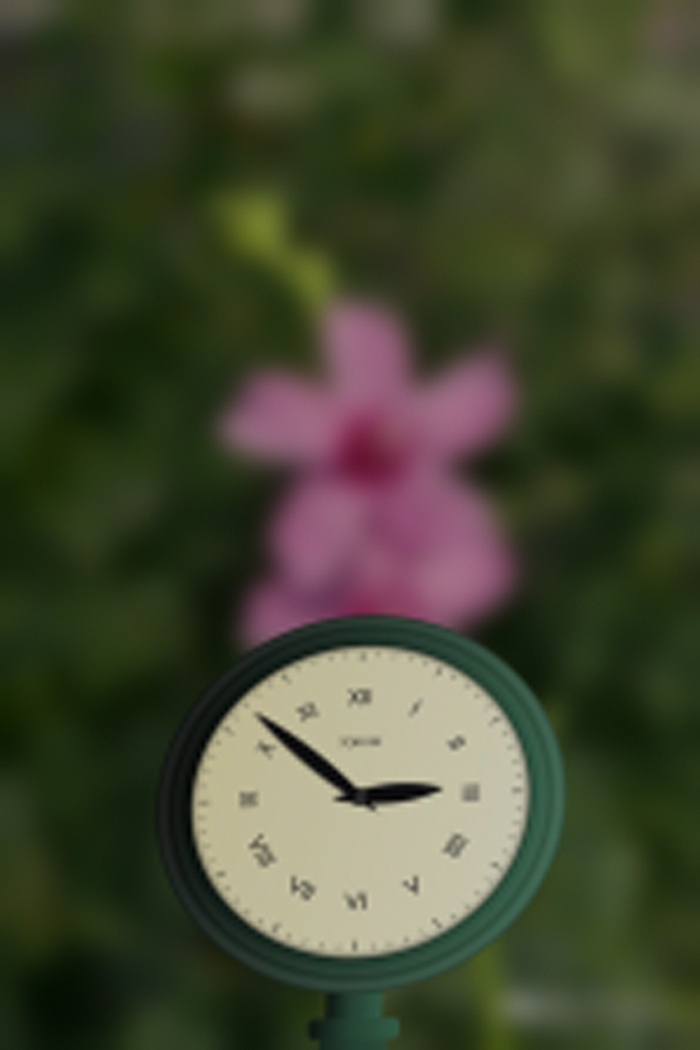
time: 2:52
